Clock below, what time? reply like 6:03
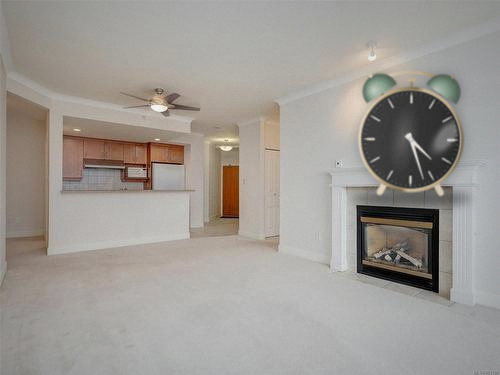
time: 4:27
